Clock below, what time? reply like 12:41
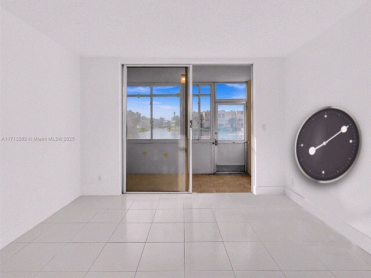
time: 8:10
